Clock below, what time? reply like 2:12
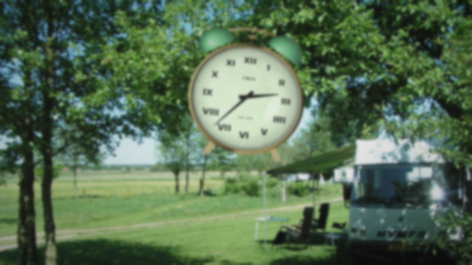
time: 2:37
